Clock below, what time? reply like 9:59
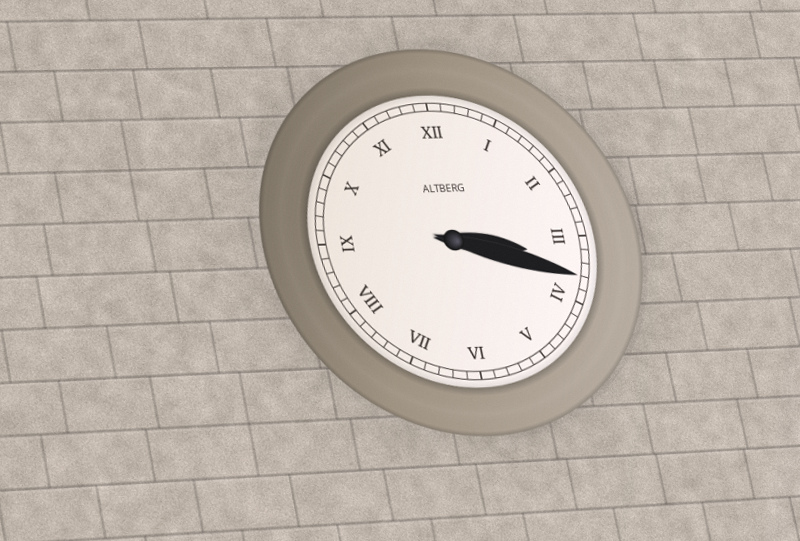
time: 3:18
